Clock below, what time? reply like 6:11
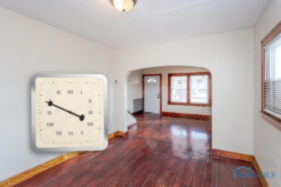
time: 3:49
